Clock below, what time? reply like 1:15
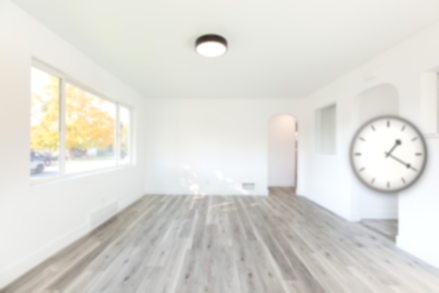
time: 1:20
